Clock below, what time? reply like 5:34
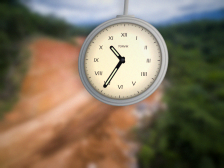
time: 10:35
